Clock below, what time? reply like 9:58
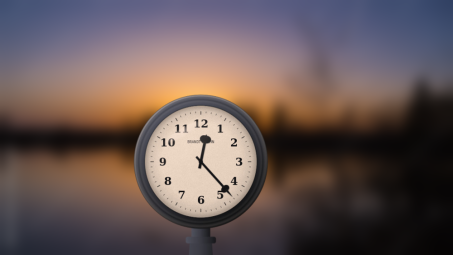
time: 12:23
